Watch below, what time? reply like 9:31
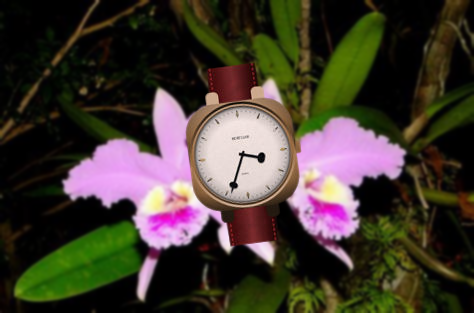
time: 3:34
